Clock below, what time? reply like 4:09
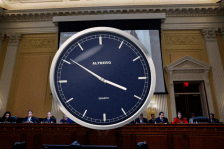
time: 3:51
